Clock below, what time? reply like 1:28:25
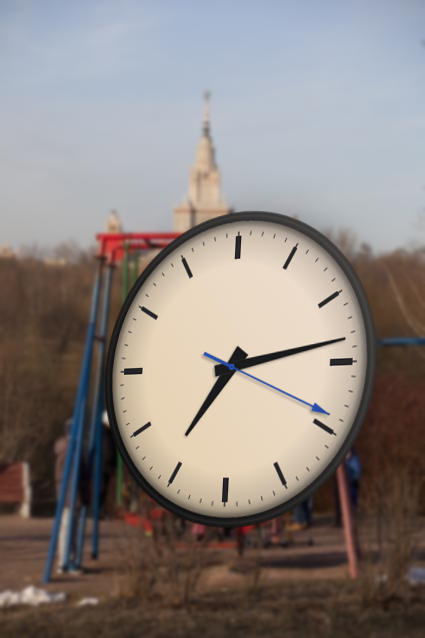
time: 7:13:19
